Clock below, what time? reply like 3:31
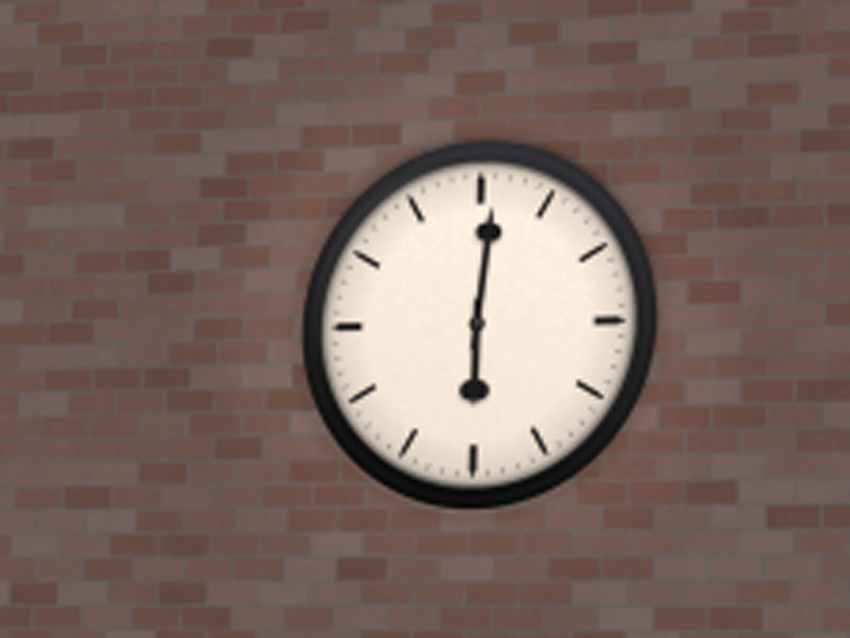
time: 6:01
